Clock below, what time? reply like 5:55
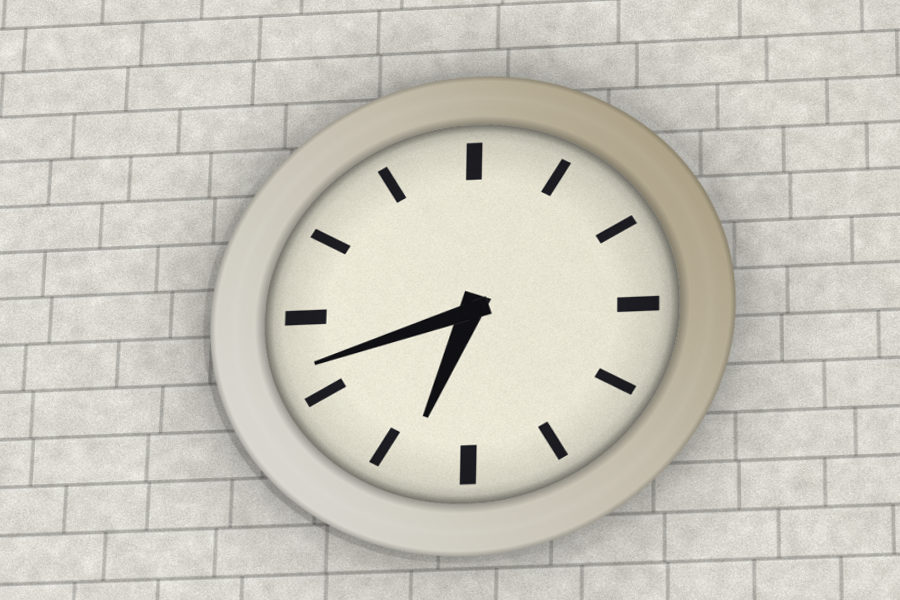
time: 6:42
